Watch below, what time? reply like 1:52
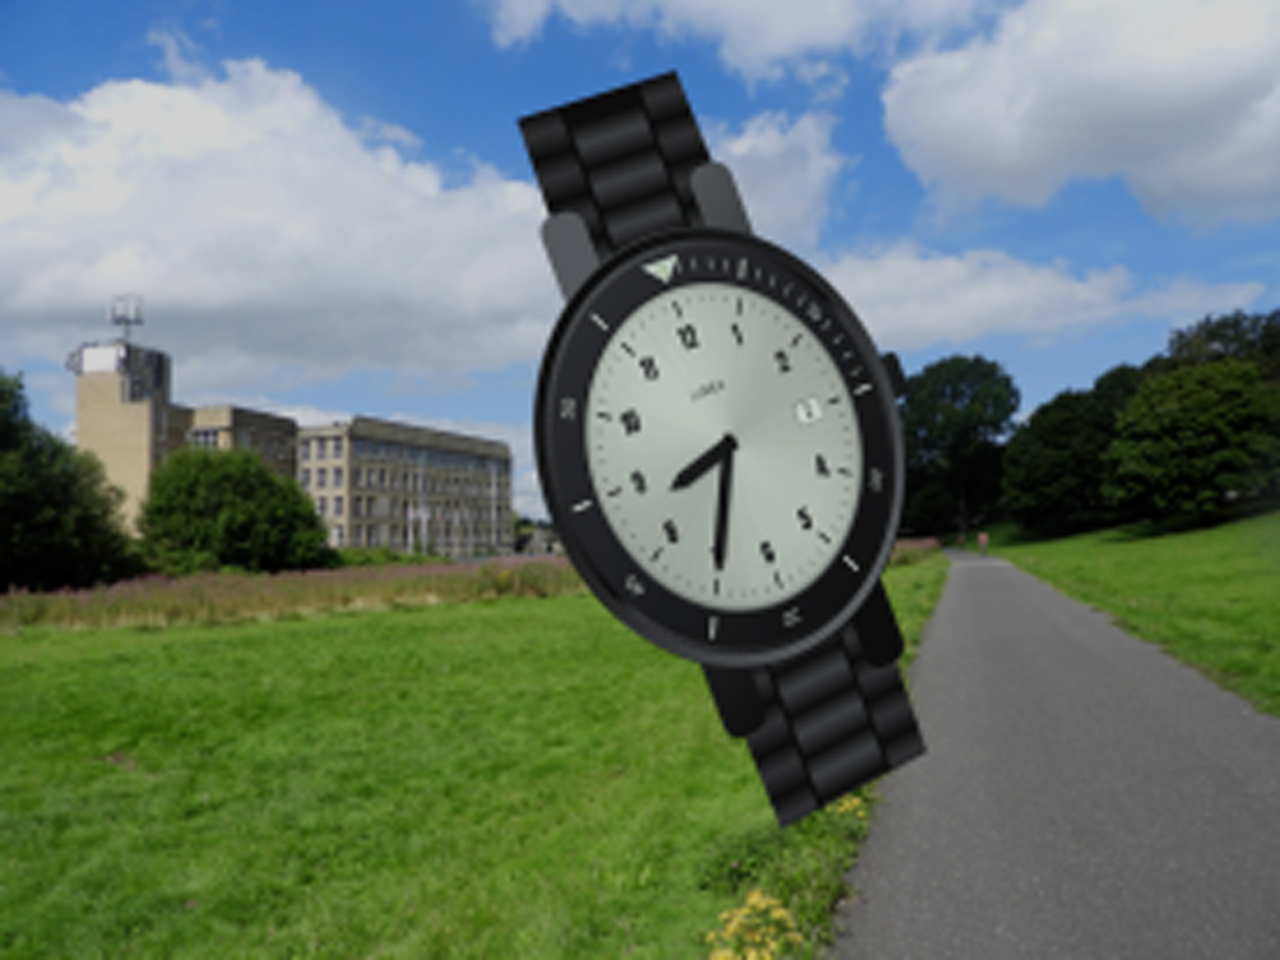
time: 8:35
